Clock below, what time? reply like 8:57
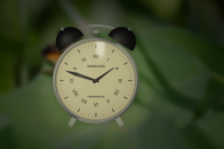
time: 1:48
